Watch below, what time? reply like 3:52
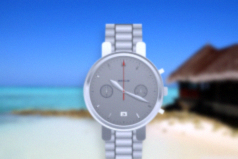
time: 10:19
